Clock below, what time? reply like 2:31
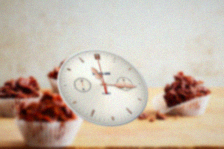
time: 11:16
